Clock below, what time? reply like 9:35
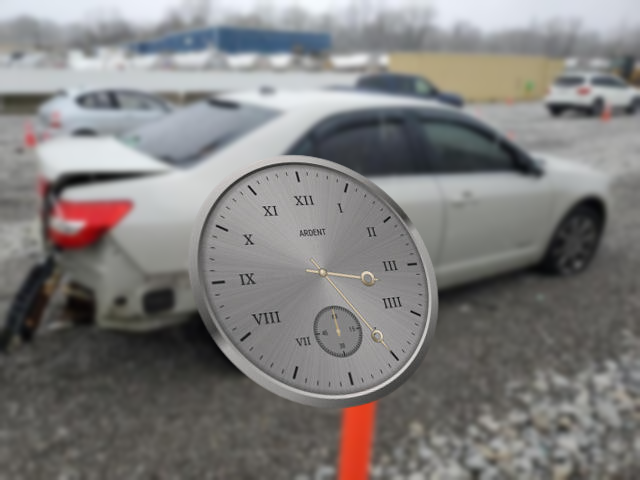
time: 3:25
